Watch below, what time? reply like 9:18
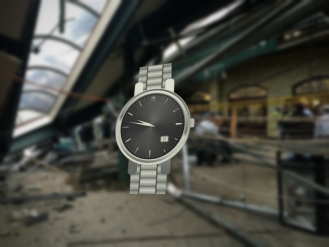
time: 9:47
